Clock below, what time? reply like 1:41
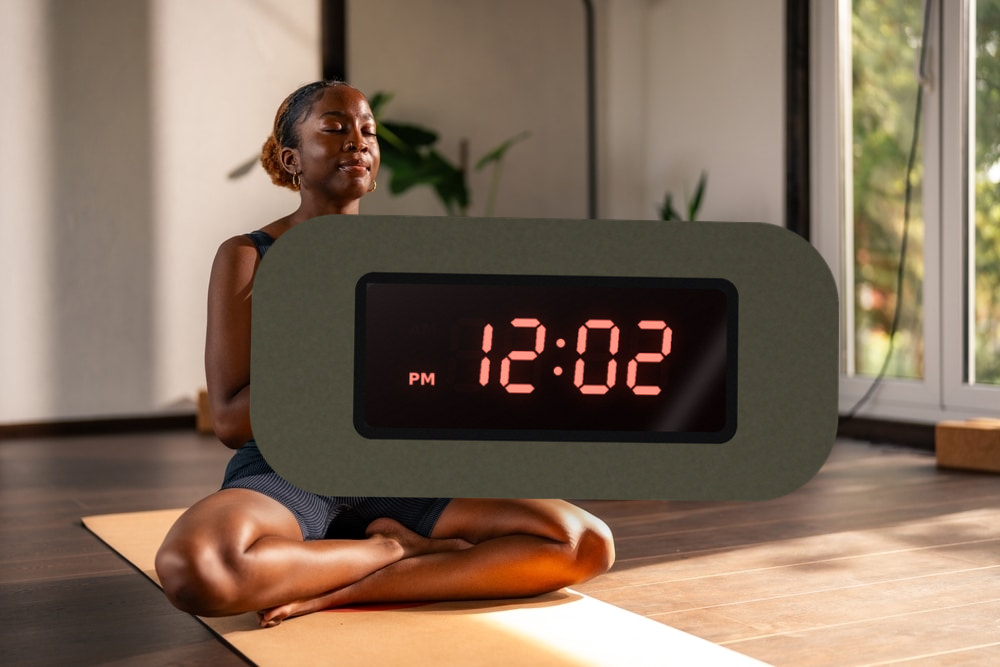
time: 12:02
